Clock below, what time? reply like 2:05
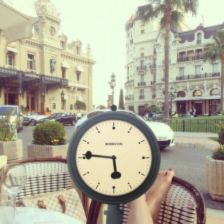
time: 5:46
